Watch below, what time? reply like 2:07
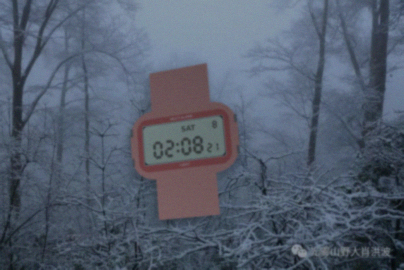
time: 2:08
